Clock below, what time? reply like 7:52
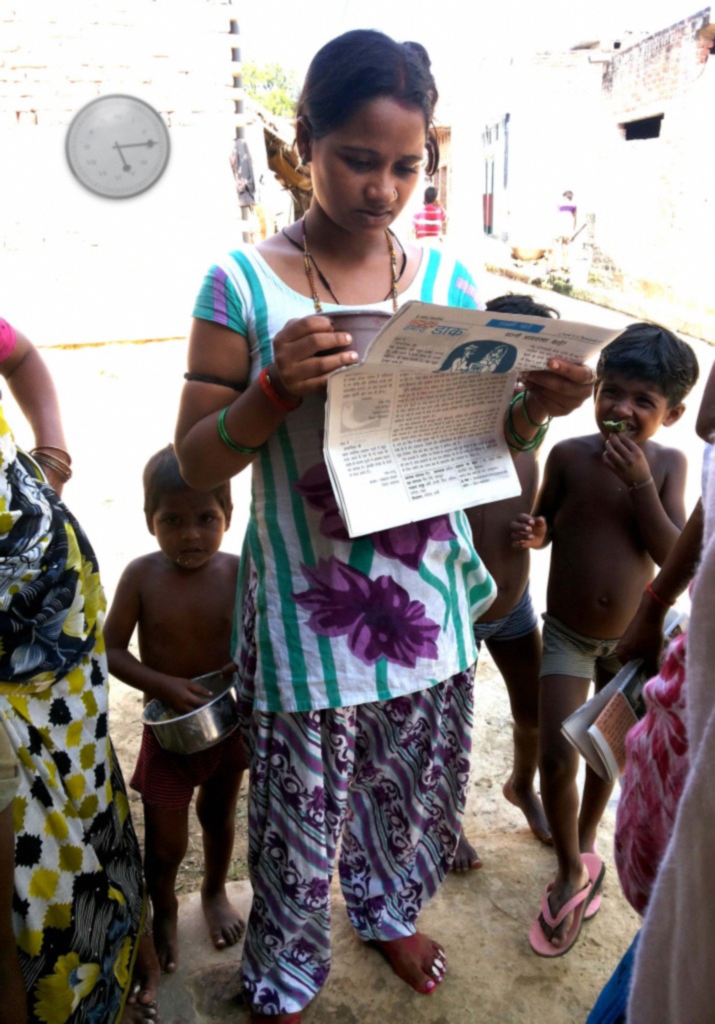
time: 5:14
